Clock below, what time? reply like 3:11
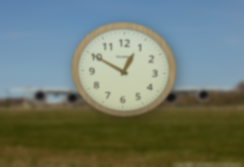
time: 12:50
